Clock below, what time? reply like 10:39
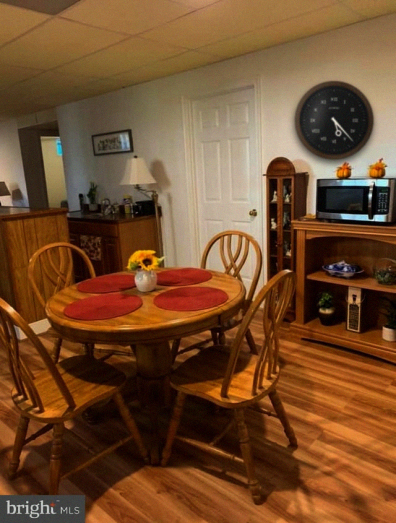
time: 5:23
